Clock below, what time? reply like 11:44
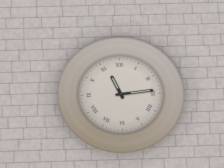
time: 11:14
